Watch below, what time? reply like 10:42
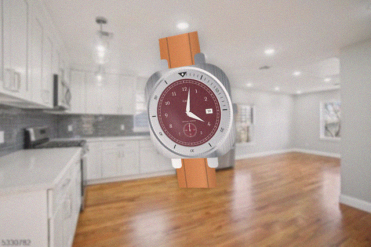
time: 4:02
